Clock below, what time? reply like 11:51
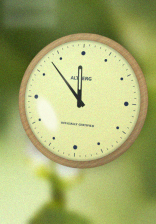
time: 11:53
